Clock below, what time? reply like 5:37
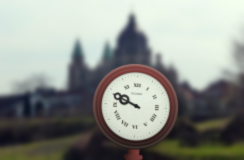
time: 9:49
